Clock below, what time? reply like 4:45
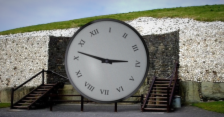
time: 3:52
